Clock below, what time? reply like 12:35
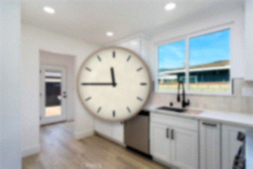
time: 11:45
